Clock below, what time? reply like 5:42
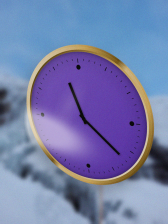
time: 11:22
